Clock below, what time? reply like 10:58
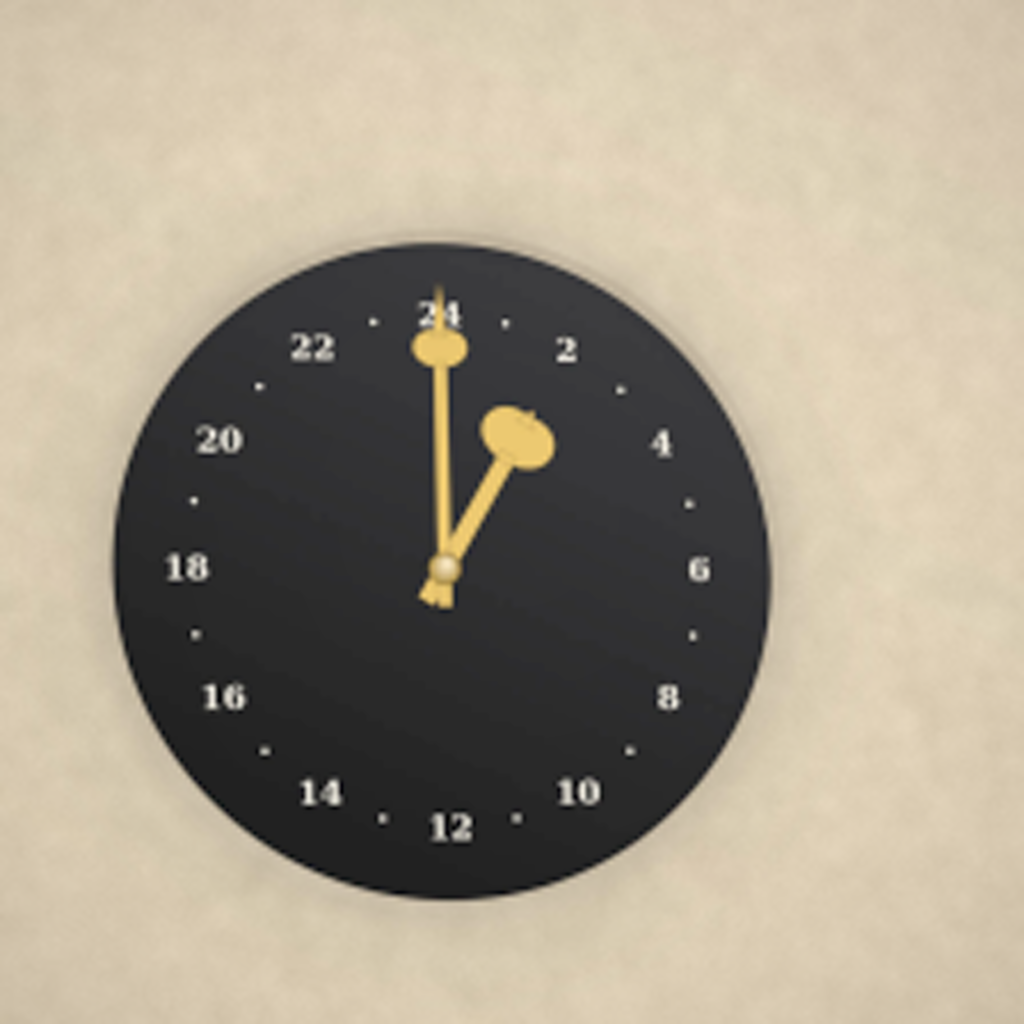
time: 2:00
